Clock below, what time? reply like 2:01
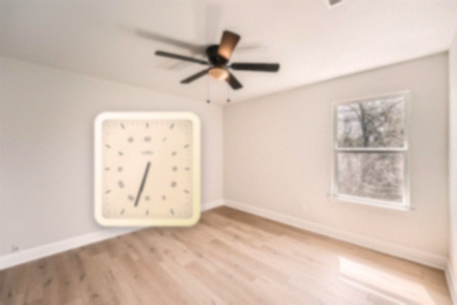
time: 6:33
